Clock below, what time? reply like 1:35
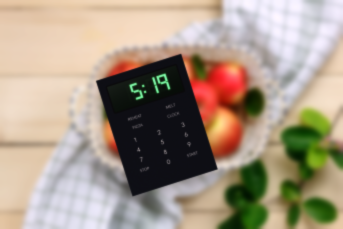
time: 5:19
